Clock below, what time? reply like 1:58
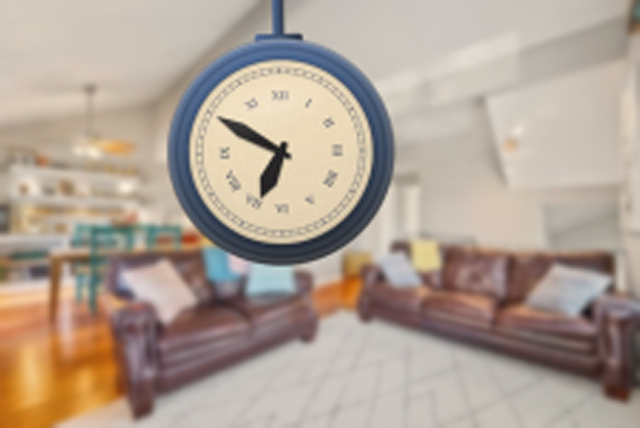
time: 6:50
